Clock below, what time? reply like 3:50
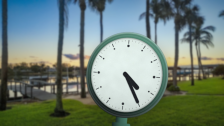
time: 4:25
